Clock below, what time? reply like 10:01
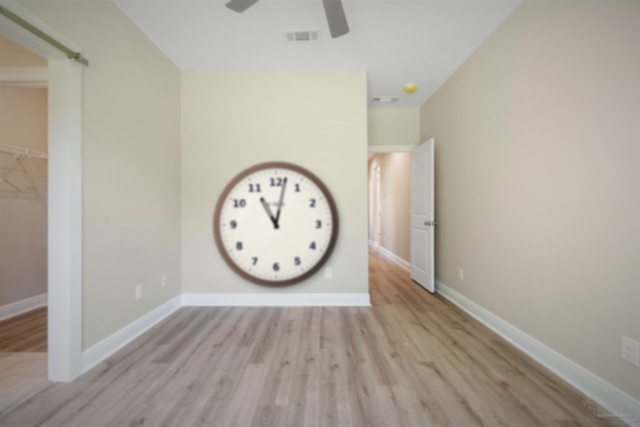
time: 11:02
